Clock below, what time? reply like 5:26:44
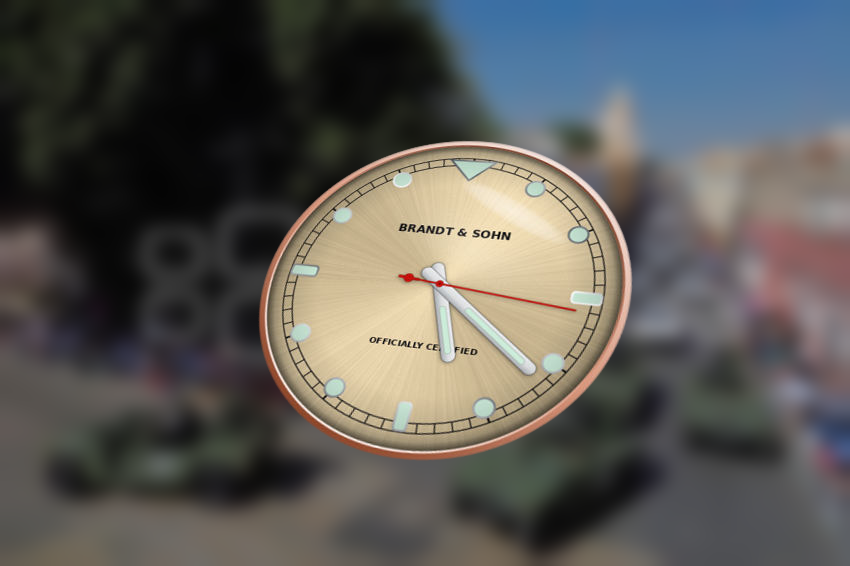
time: 5:21:16
